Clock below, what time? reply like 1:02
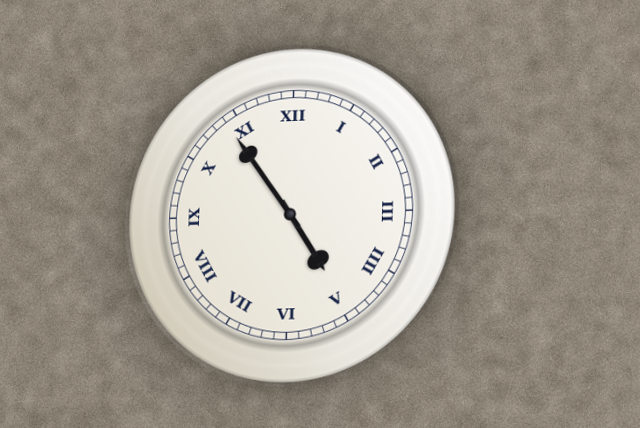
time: 4:54
